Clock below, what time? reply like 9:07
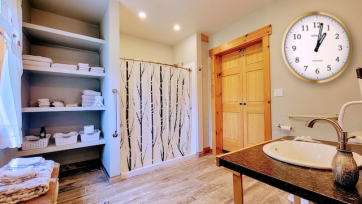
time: 1:02
